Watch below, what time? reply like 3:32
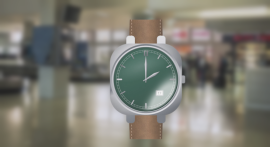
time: 2:00
